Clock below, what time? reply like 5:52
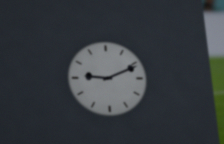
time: 9:11
